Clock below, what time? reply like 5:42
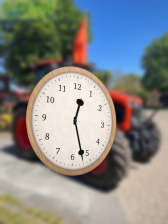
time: 12:27
